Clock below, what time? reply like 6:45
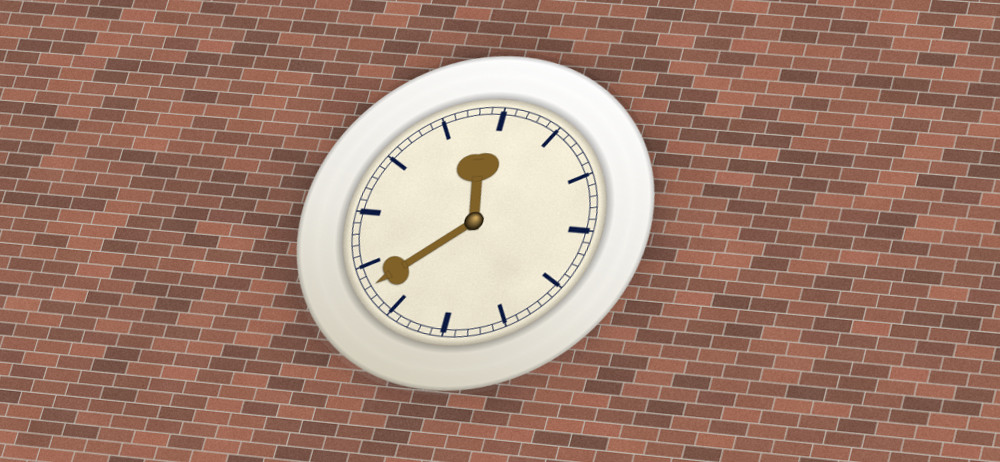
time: 11:38
